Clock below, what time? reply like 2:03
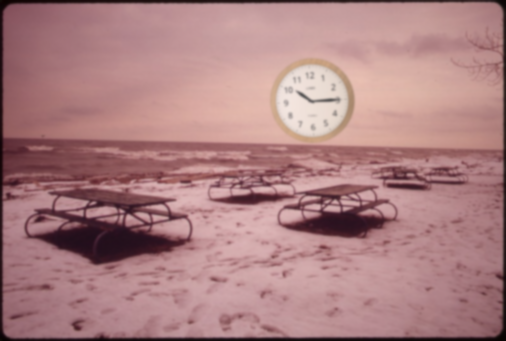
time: 10:15
